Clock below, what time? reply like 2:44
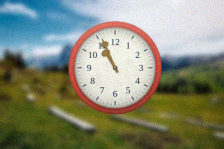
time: 10:56
